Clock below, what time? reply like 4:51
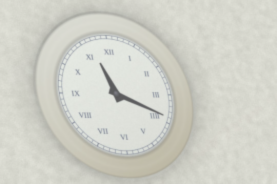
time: 11:19
